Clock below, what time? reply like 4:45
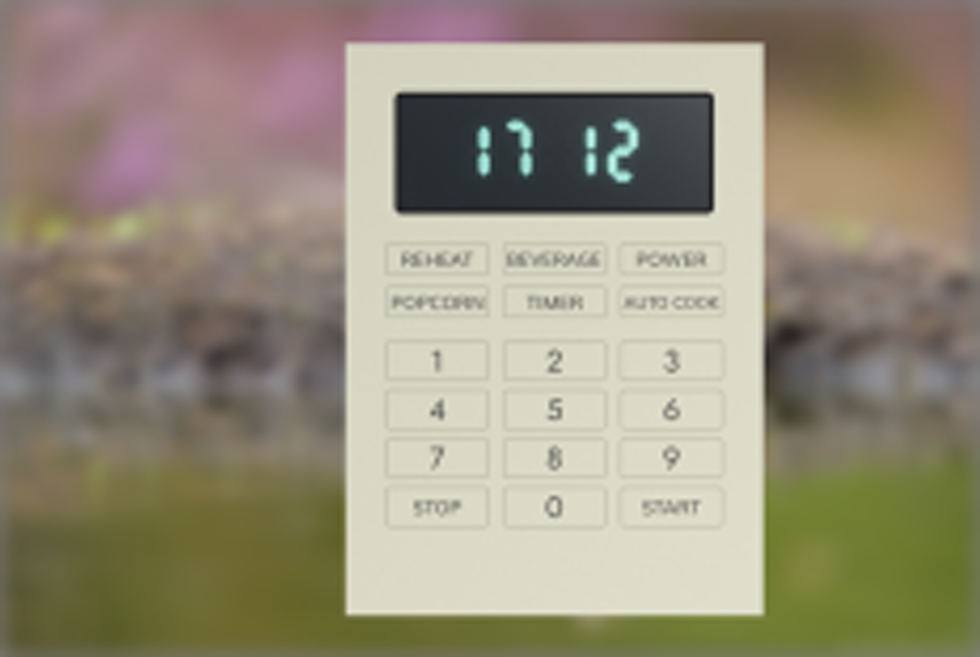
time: 17:12
